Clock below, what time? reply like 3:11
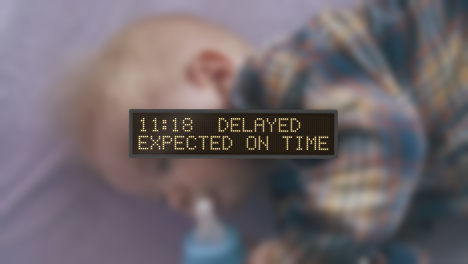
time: 11:18
